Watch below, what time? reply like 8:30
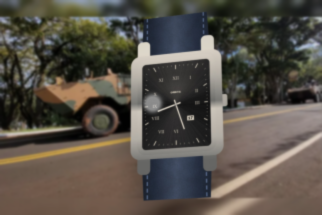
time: 8:27
